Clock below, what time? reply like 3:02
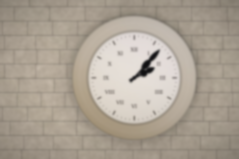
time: 2:07
